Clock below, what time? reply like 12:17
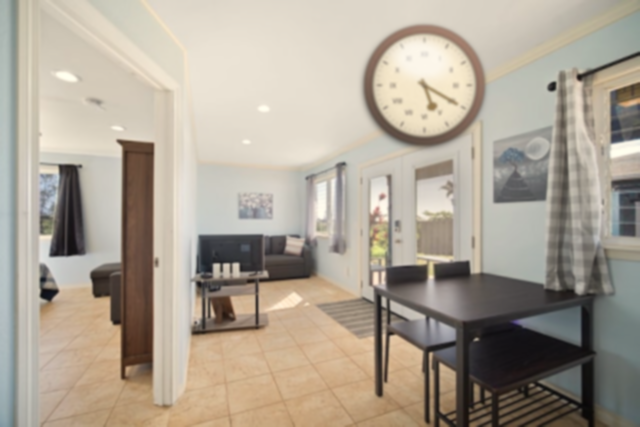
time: 5:20
